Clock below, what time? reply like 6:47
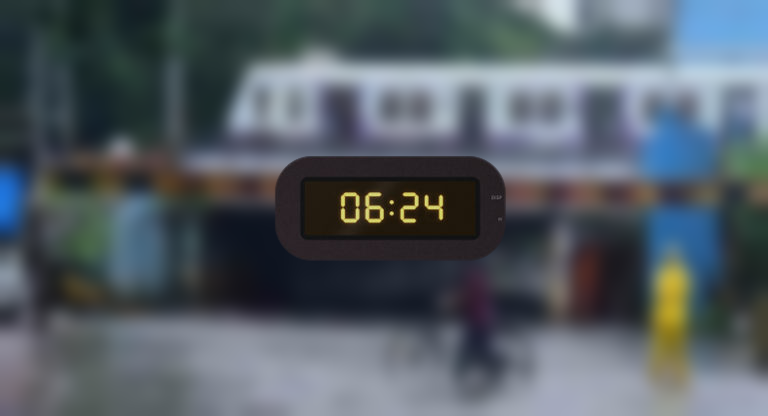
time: 6:24
